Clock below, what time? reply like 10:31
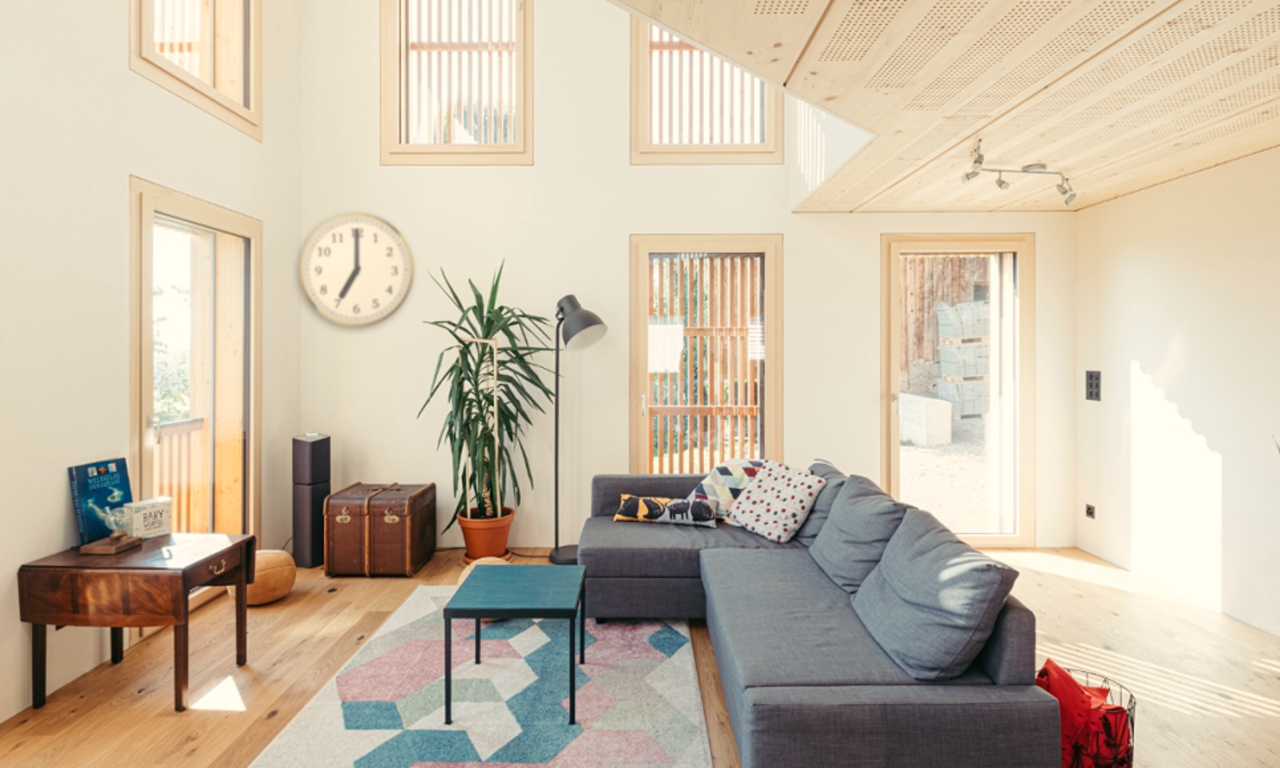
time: 7:00
